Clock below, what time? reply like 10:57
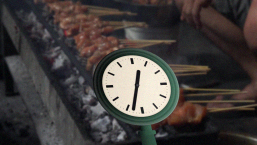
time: 12:33
